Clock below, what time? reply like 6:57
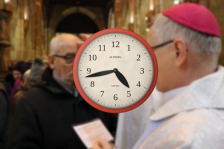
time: 4:43
